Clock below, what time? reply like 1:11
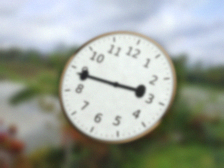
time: 2:44
